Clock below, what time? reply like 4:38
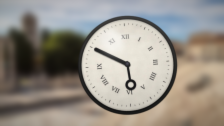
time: 5:50
